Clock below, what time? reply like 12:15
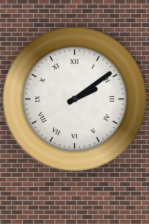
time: 2:09
